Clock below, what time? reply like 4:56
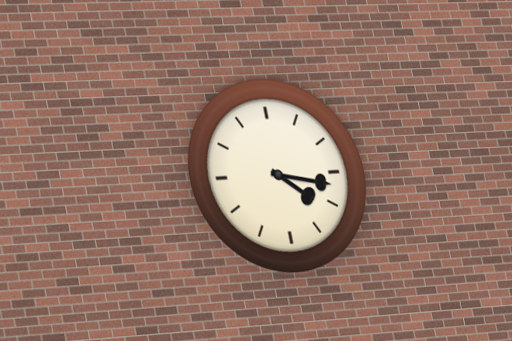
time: 4:17
